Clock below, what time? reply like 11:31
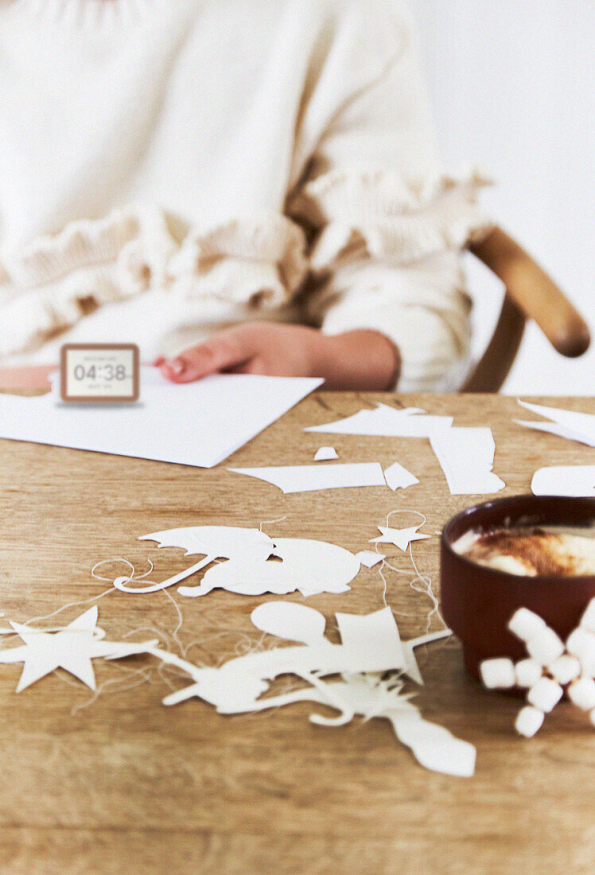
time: 4:38
